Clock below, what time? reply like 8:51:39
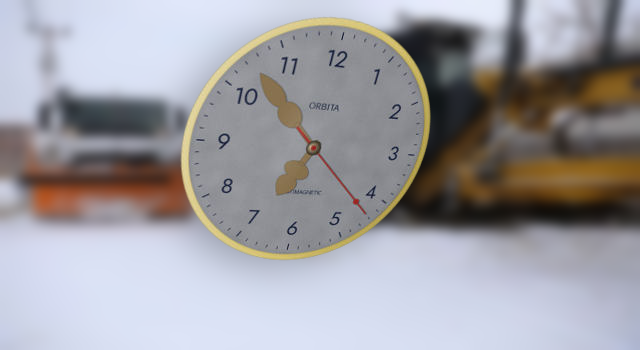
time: 6:52:22
